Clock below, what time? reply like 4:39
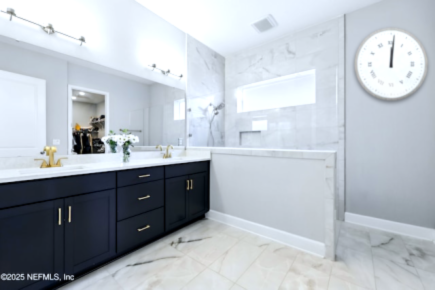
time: 12:01
